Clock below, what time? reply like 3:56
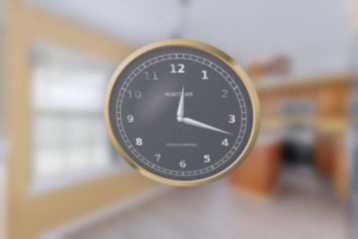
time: 12:18
